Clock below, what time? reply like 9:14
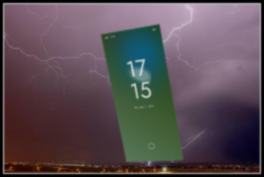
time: 17:15
